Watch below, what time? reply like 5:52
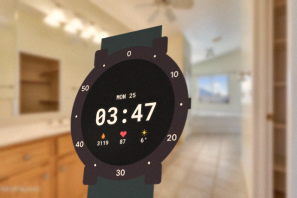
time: 3:47
